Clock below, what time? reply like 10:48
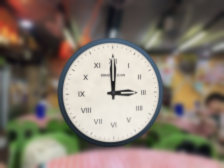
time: 3:00
